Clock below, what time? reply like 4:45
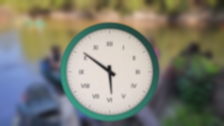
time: 5:51
